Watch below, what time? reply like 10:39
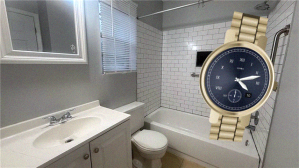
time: 4:12
